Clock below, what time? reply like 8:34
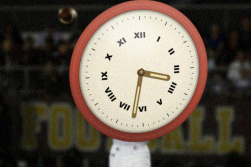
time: 3:32
